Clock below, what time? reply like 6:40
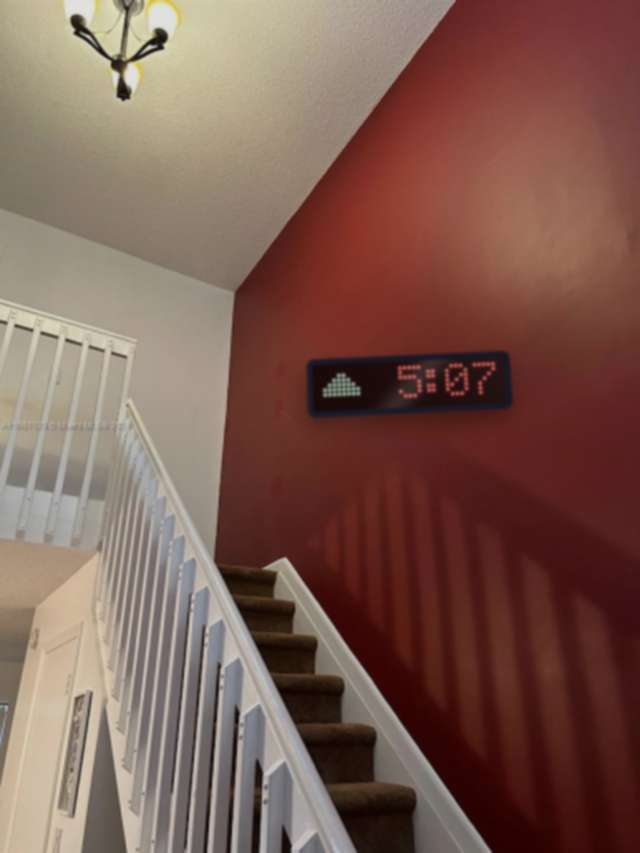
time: 5:07
